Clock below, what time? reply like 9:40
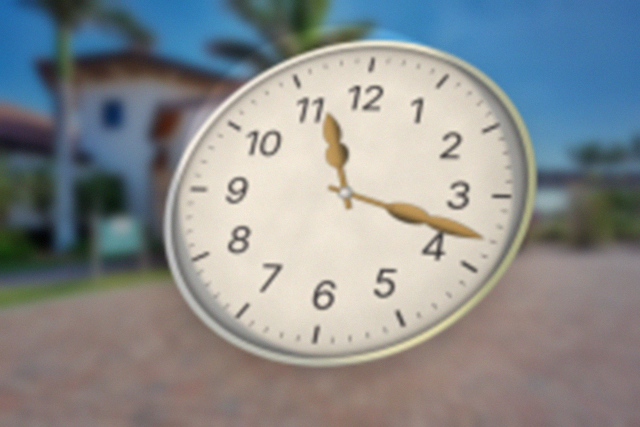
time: 11:18
